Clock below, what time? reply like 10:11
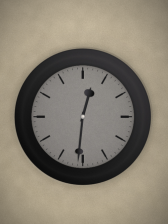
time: 12:31
